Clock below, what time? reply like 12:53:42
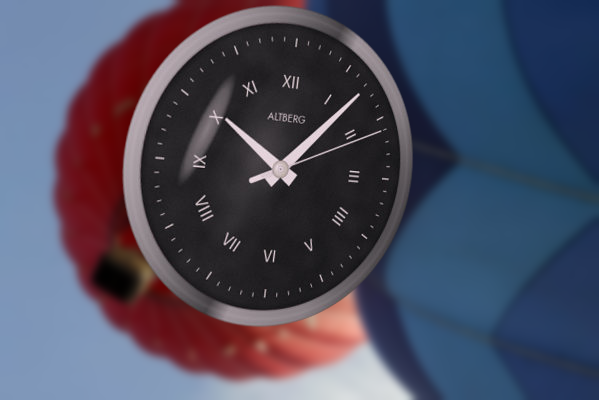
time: 10:07:11
